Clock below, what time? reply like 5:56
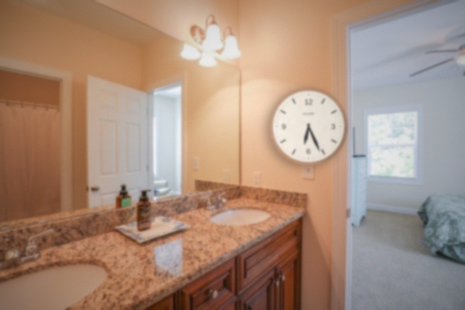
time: 6:26
